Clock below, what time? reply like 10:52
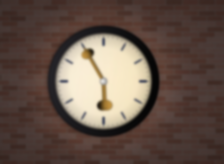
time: 5:55
